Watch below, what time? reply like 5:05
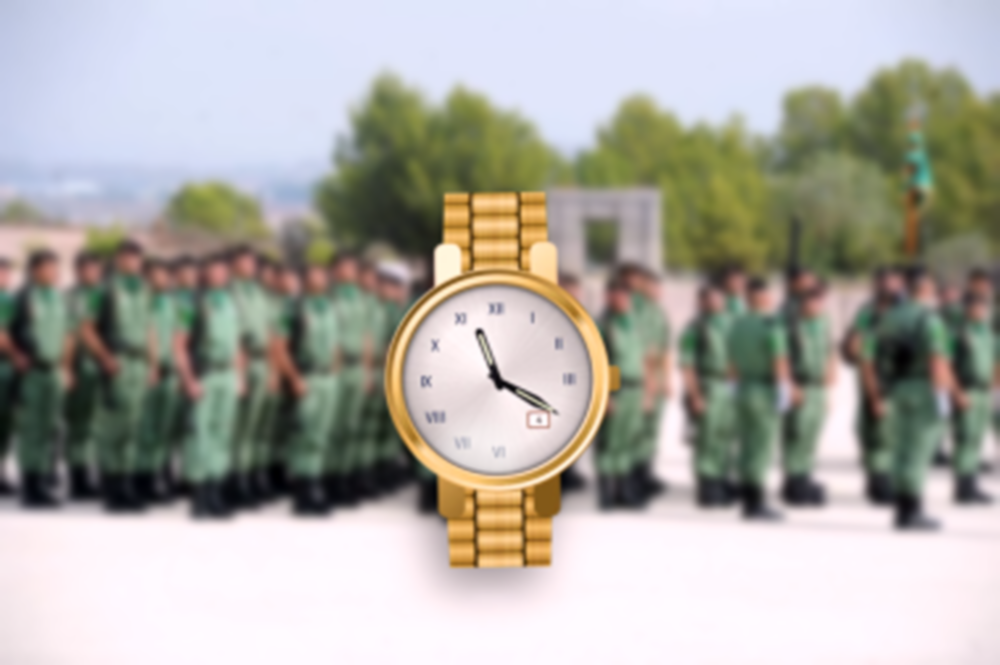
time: 11:20
